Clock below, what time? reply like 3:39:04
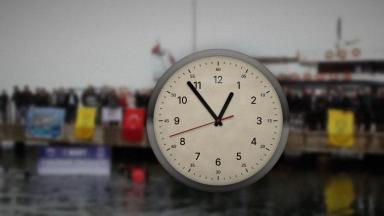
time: 12:53:42
